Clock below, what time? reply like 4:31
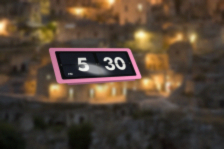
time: 5:30
